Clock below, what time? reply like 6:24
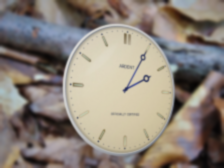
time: 2:05
